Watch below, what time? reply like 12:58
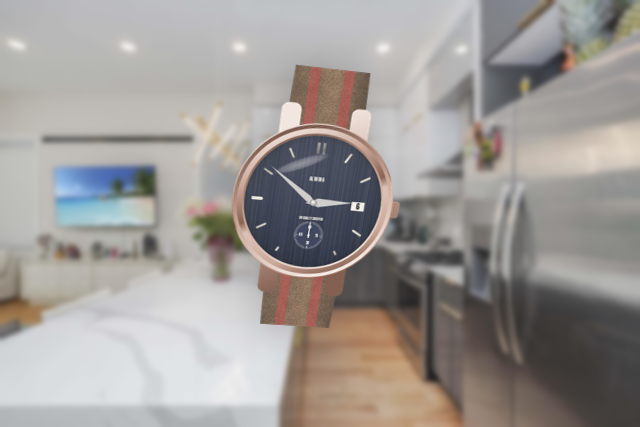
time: 2:51
